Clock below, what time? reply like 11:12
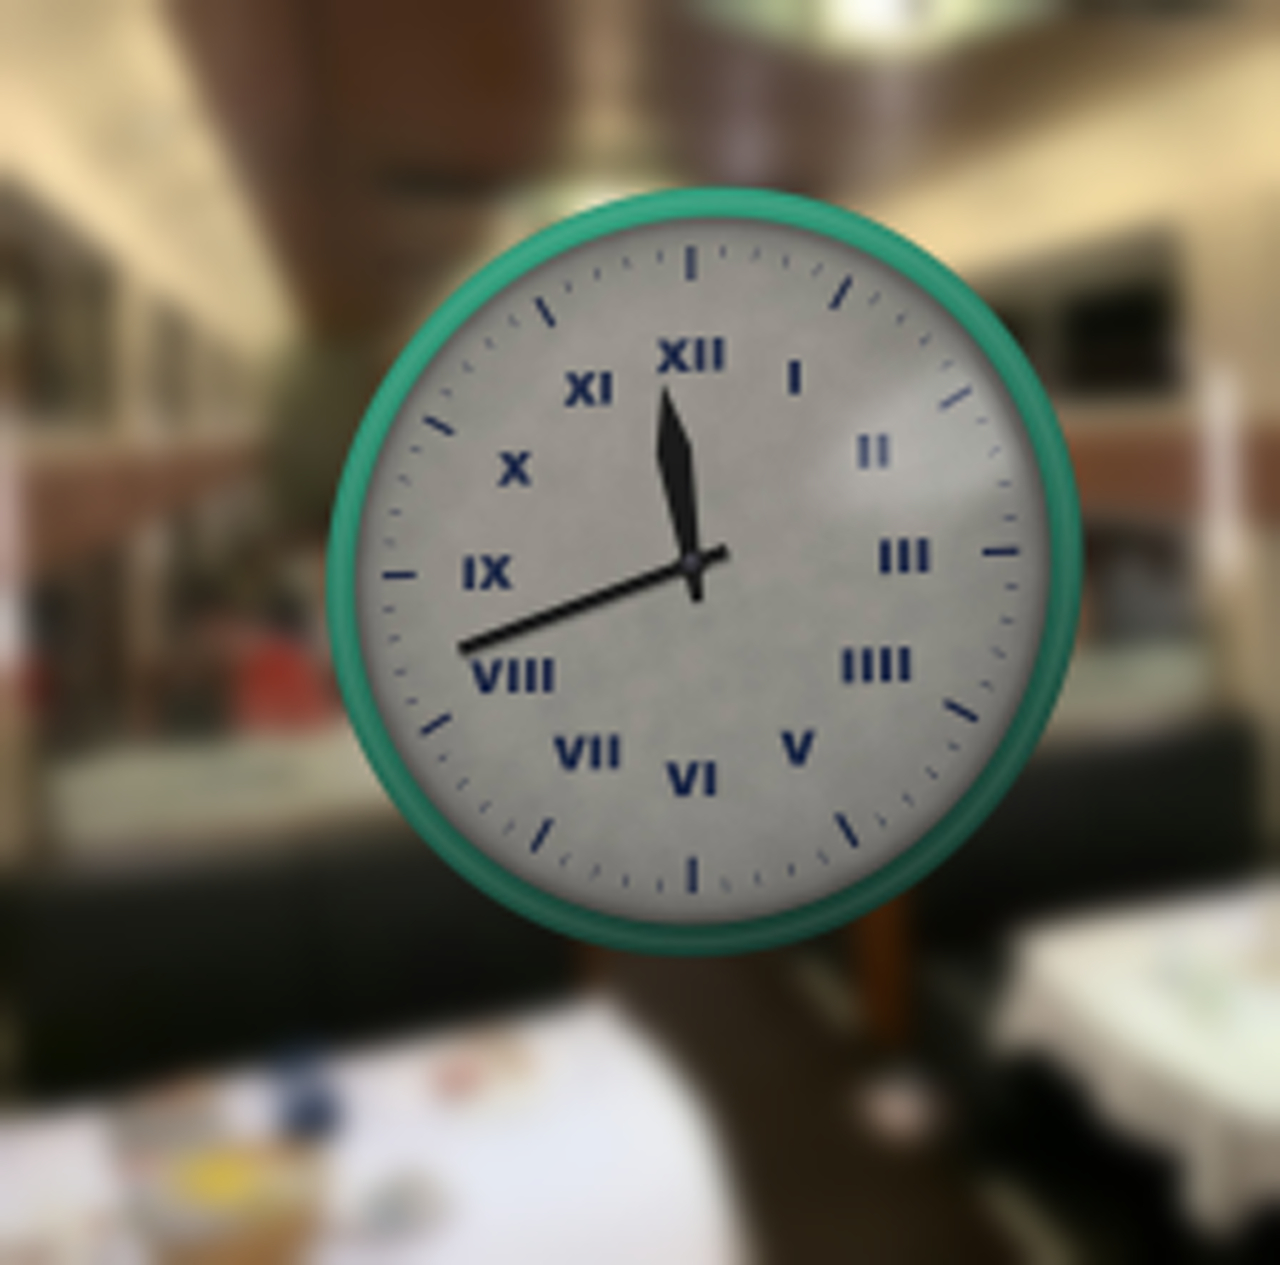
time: 11:42
